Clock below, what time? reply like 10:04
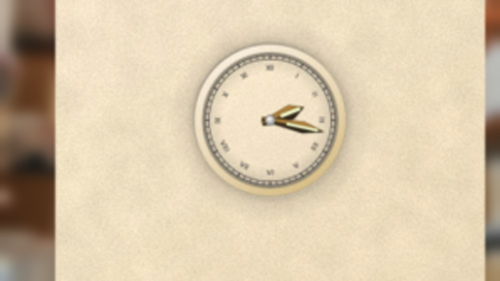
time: 2:17
